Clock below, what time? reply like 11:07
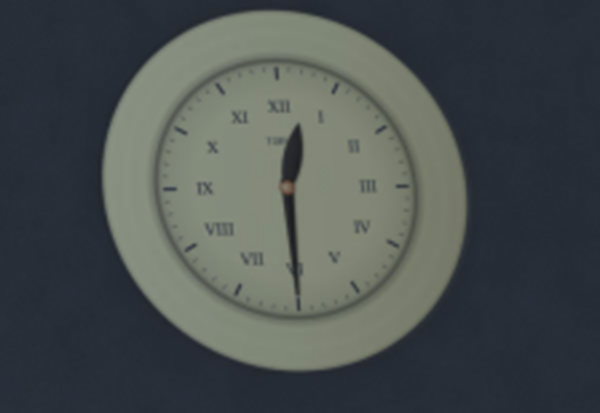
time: 12:30
